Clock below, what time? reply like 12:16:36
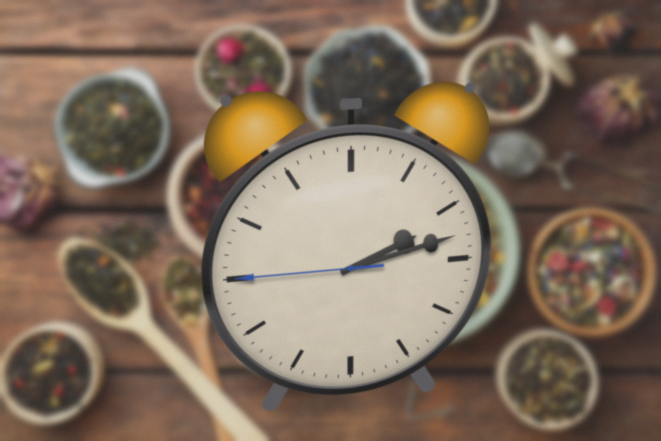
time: 2:12:45
